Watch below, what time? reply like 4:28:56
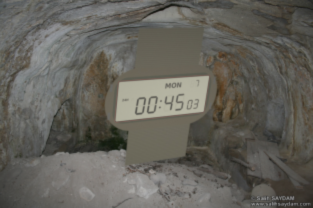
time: 0:45:03
